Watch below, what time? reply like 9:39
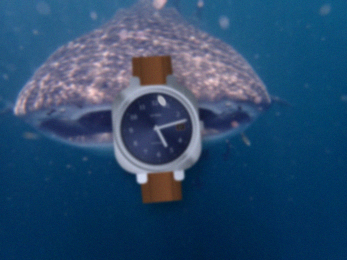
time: 5:13
